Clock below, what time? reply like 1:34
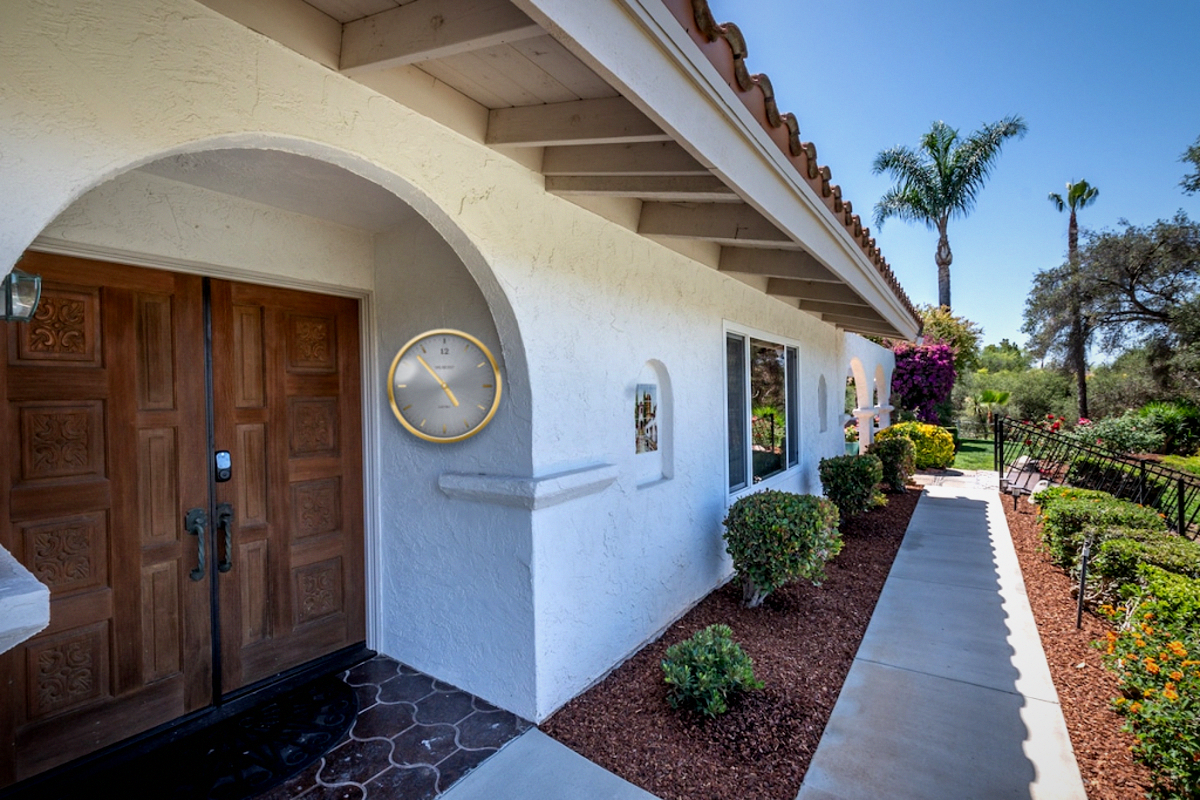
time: 4:53
